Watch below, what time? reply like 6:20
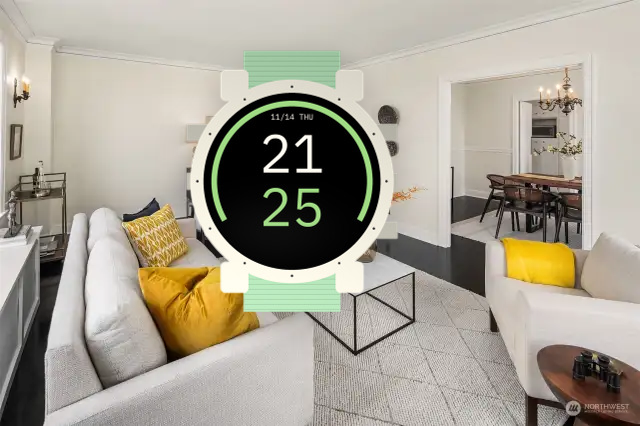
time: 21:25
